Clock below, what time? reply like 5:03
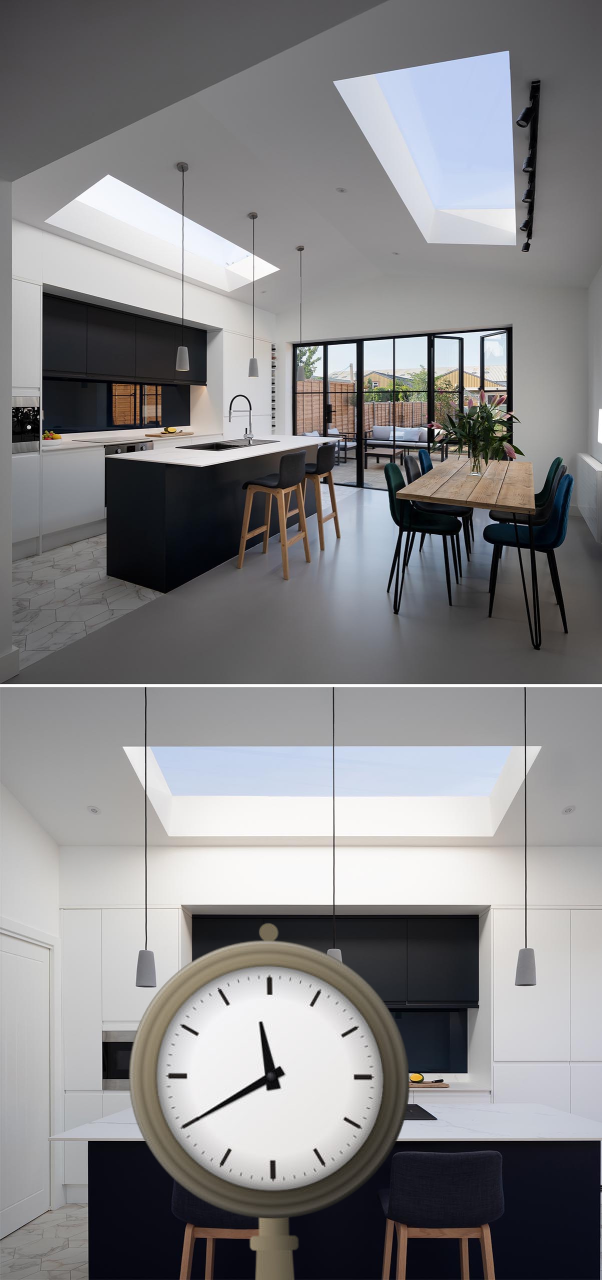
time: 11:40
